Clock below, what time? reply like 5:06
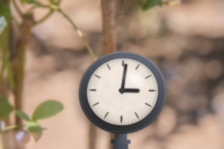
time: 3:01
